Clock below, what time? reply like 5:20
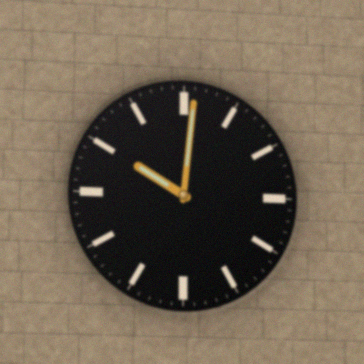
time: 10:01
